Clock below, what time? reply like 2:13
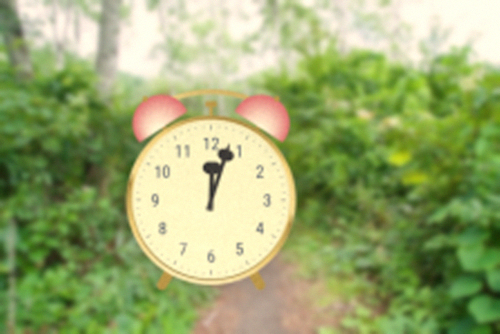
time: 12:03
